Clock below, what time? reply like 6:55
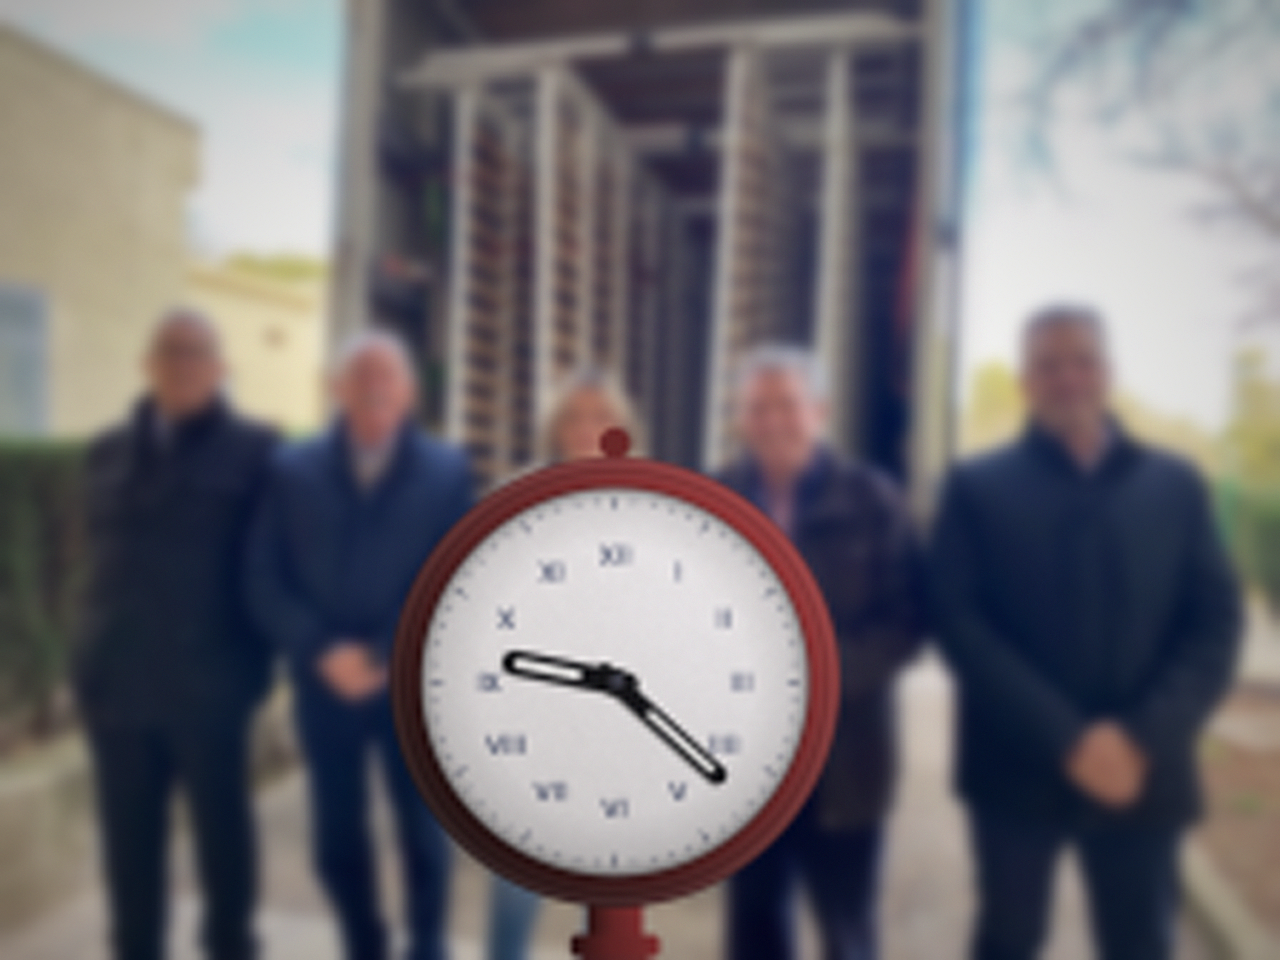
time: 9:22
